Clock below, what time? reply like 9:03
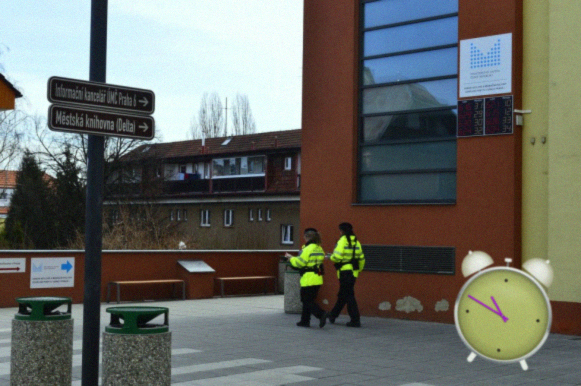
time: 10:49
